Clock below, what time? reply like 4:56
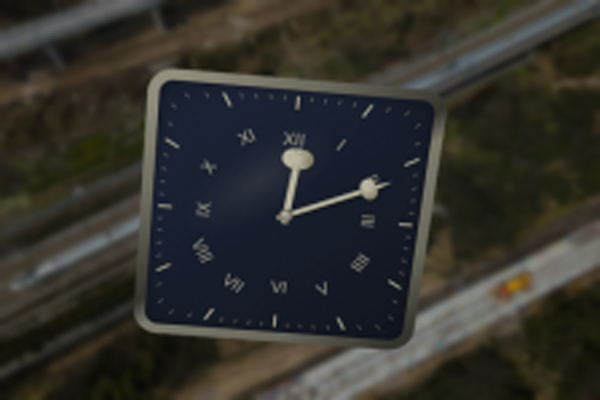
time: 12:11
